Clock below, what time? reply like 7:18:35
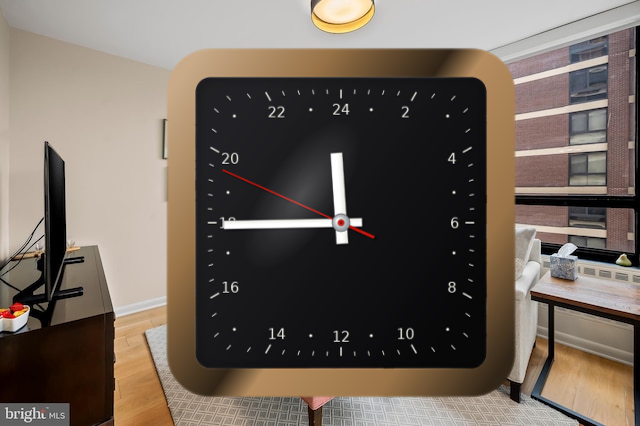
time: 23:44:49
